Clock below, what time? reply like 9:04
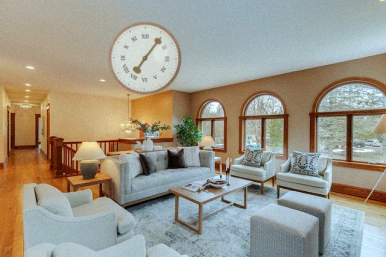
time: 7:06
